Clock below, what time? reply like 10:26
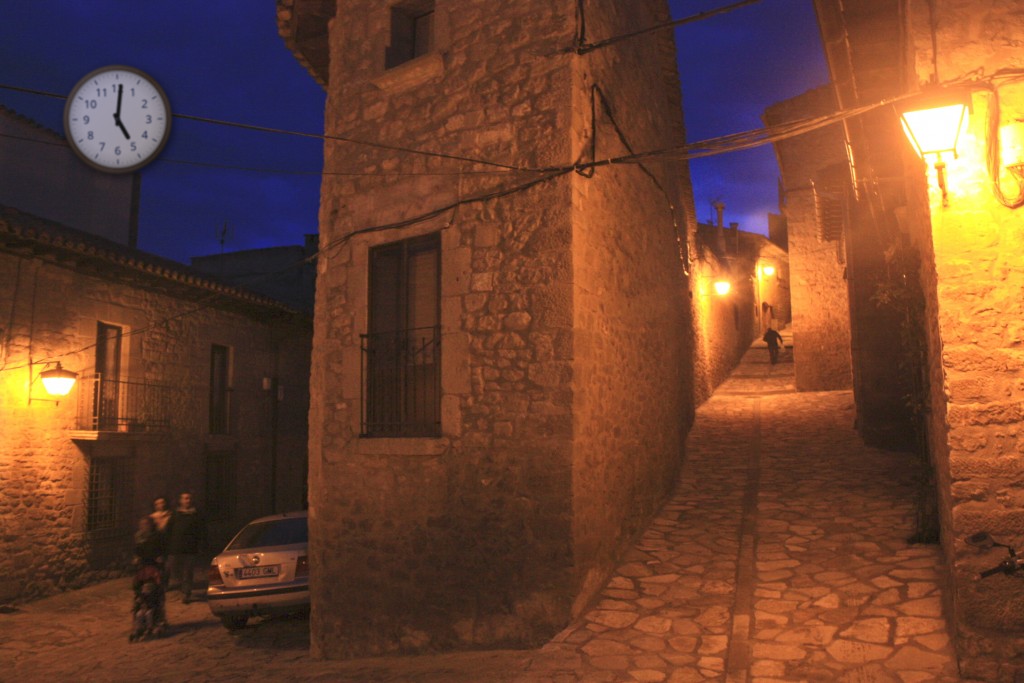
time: 5:01
